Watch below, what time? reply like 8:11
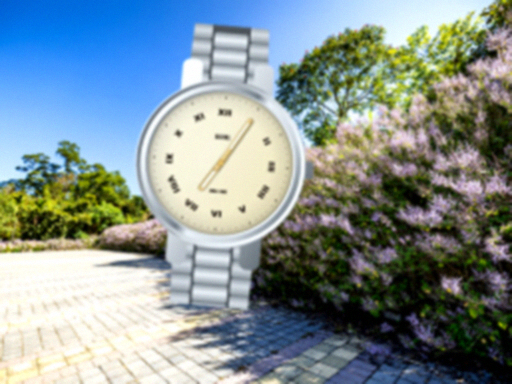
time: 7:05
